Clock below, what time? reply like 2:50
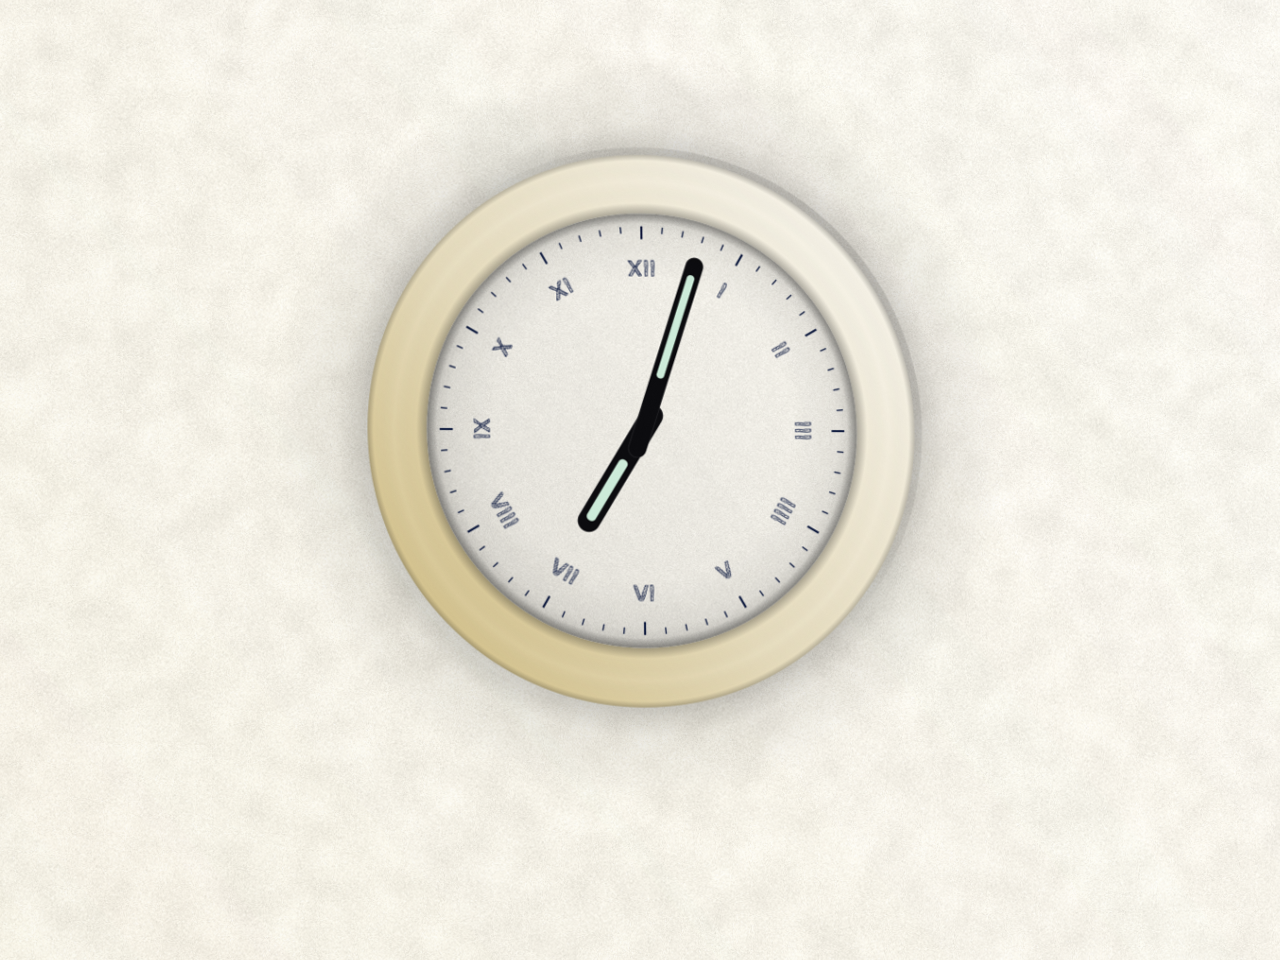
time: 7:03
